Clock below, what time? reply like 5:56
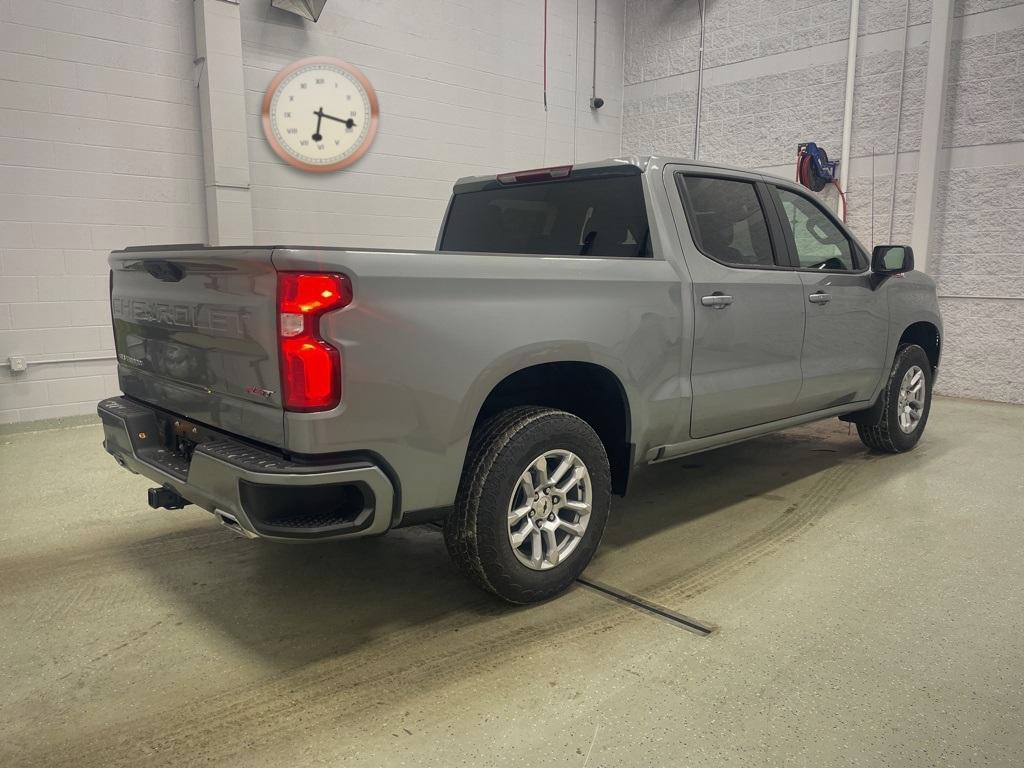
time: 6:18
